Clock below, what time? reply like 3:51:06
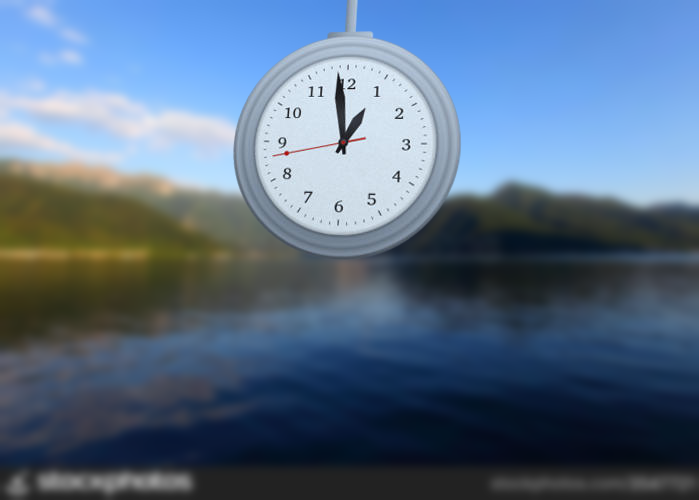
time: 12:58:43
